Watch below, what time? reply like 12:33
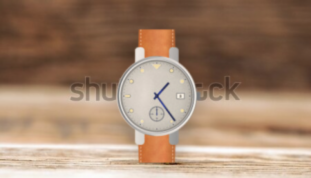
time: 1:24
